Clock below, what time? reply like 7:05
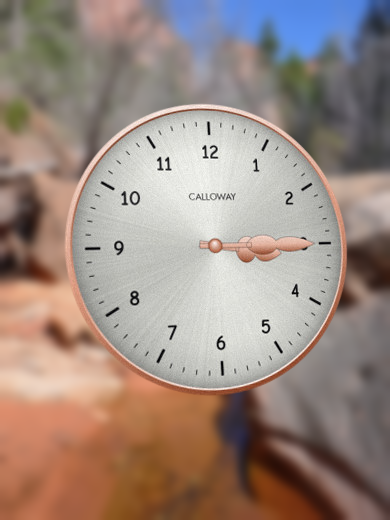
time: 3:15
